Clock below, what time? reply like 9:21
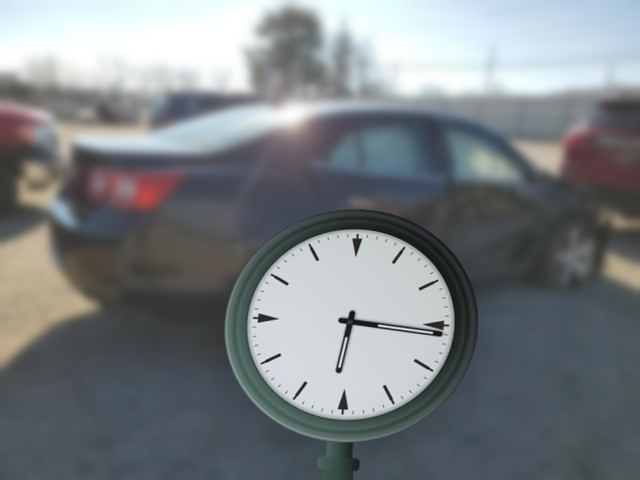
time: 6:16
